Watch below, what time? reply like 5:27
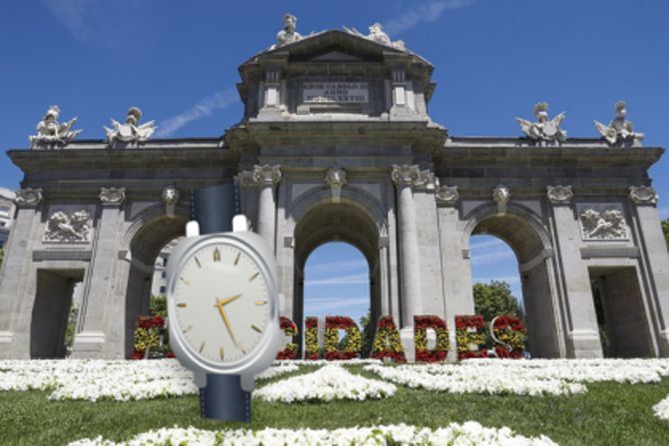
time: 2:26
